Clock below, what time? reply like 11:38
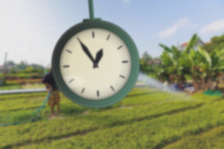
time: 12:55
